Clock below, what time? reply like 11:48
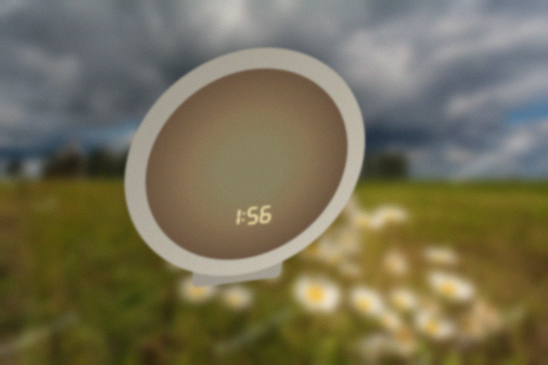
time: 1:56
